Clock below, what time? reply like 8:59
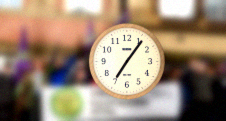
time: 7:06
